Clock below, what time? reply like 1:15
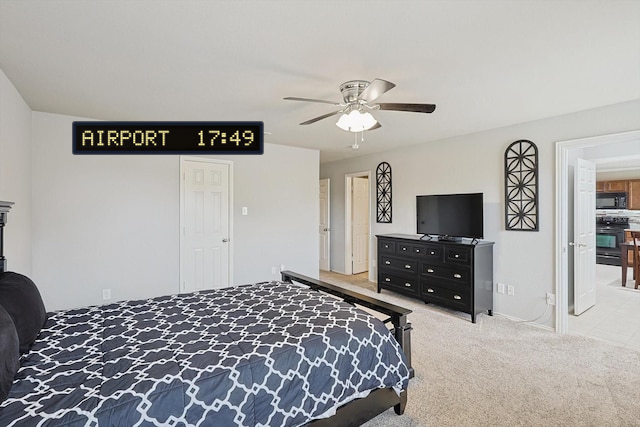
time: 17:49
